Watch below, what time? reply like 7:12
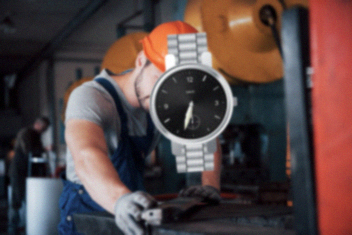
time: 6:33
